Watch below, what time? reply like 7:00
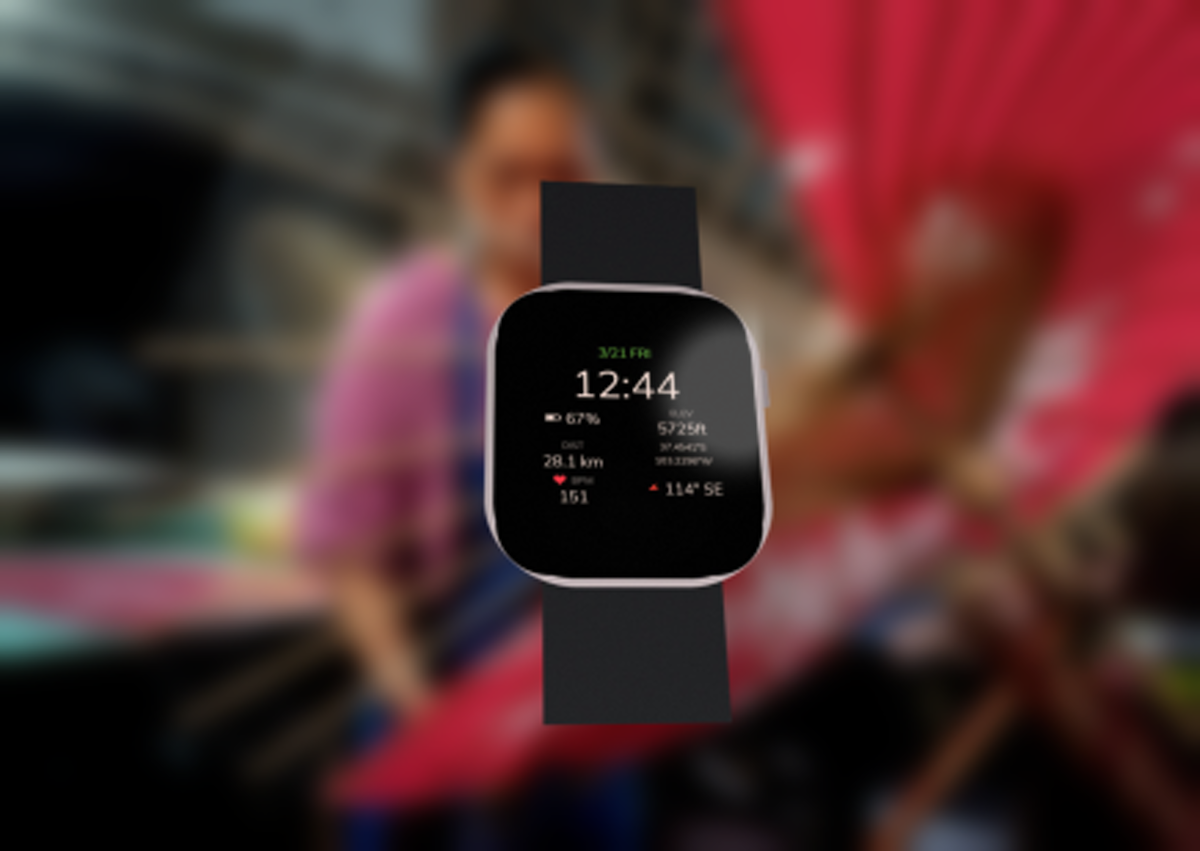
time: 12:44
